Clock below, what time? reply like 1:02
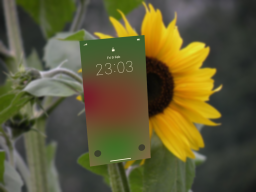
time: 23:03
